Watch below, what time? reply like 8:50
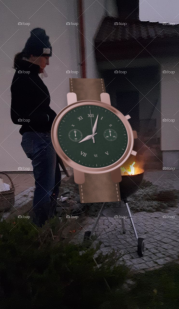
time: 8:03
